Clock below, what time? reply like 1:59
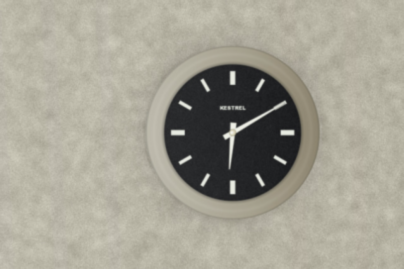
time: 6:10
